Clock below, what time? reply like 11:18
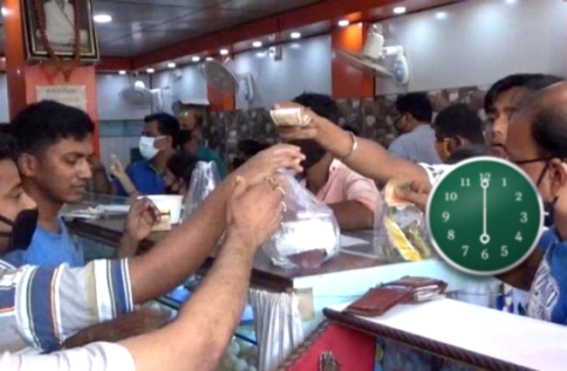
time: 6:00
